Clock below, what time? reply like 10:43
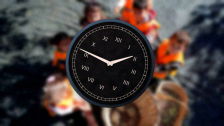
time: 1:46
